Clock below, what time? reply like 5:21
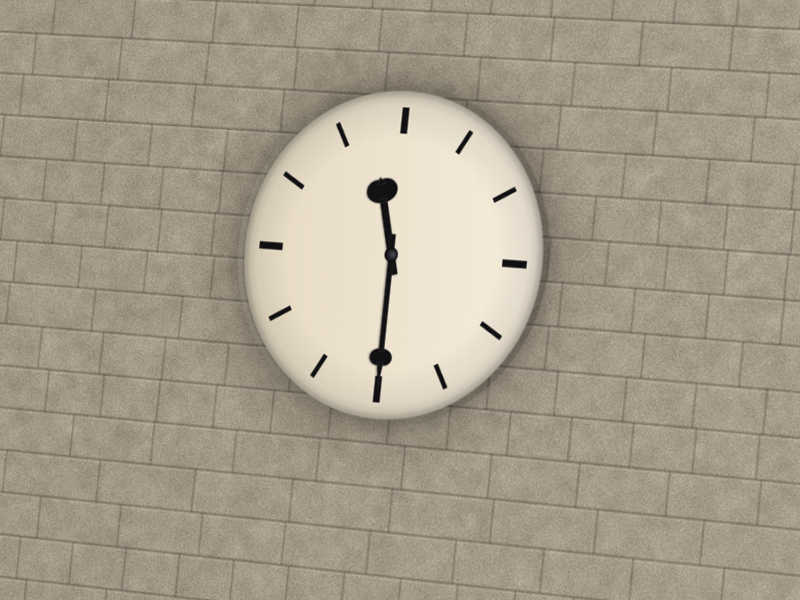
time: 11:30
